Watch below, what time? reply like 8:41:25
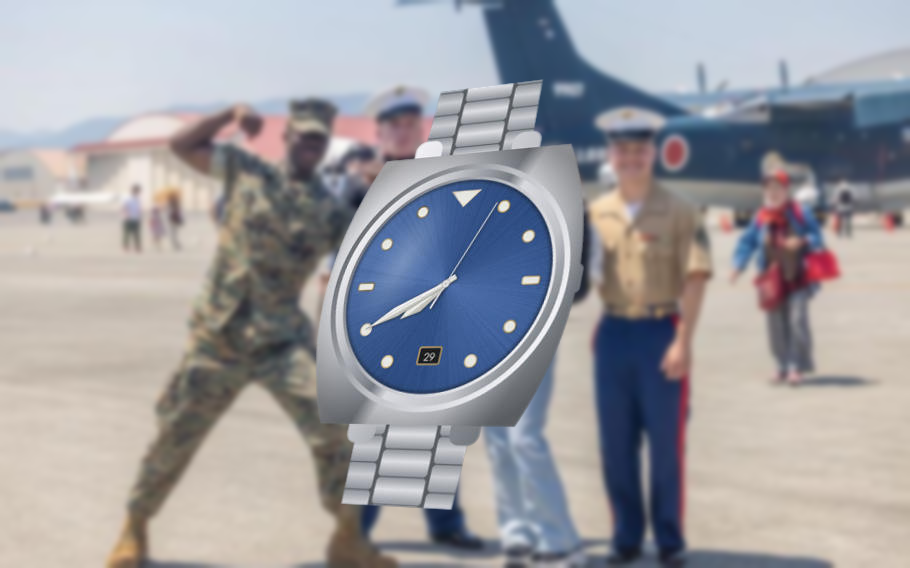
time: 7:40:04
